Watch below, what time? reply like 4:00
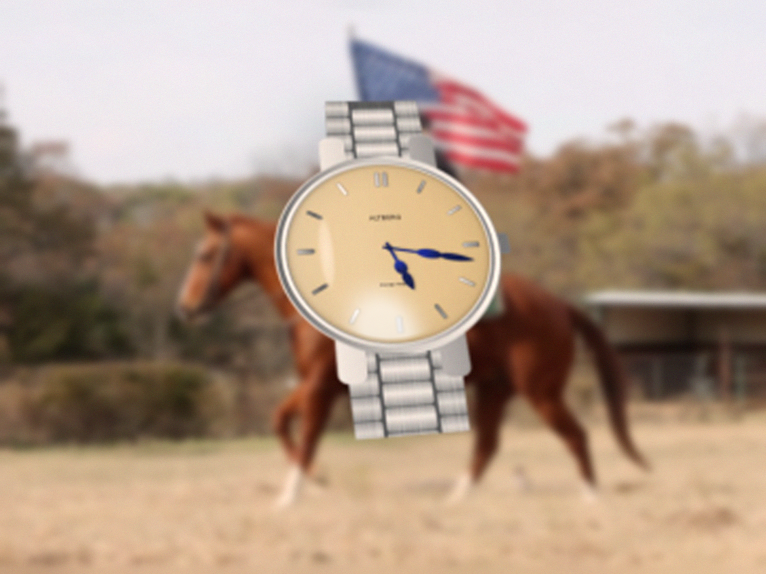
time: 5:17
